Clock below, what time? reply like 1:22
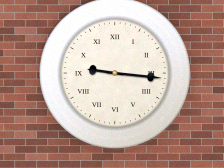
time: 9:16
